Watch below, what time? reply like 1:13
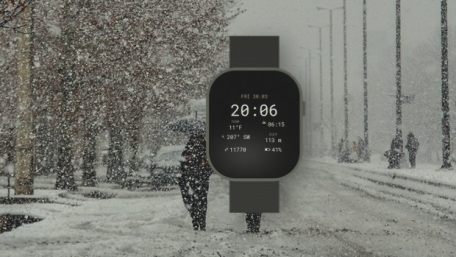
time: 20:06
